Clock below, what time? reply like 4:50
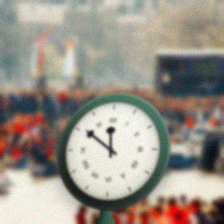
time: 11:51
